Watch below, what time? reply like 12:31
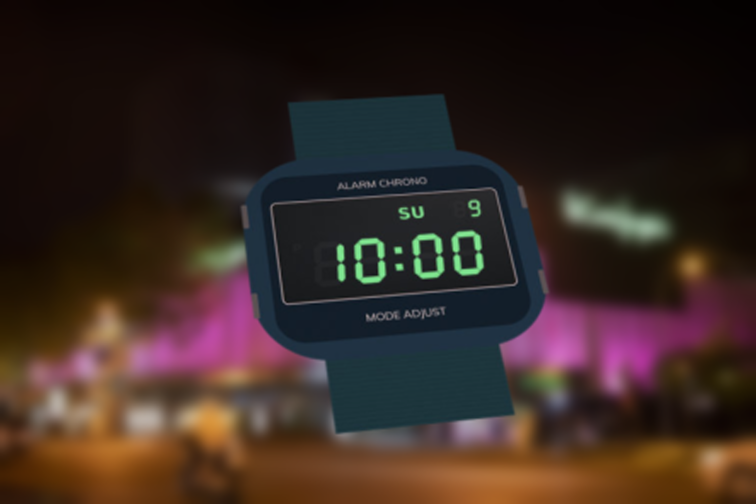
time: 10:00
